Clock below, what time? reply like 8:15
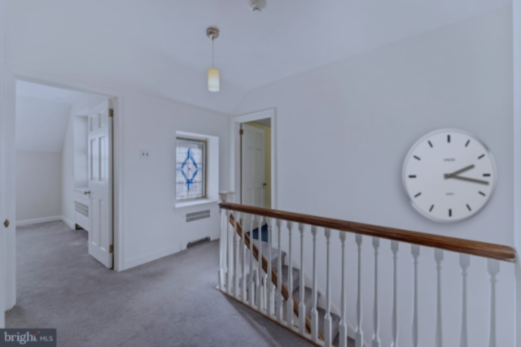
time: 2:17
